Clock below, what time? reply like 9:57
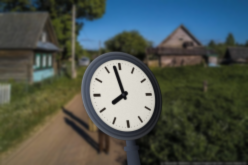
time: 7:58
